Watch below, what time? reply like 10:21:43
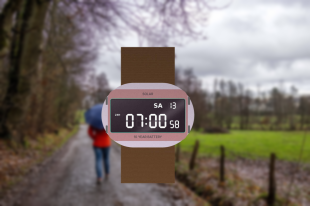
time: 7:00:58
